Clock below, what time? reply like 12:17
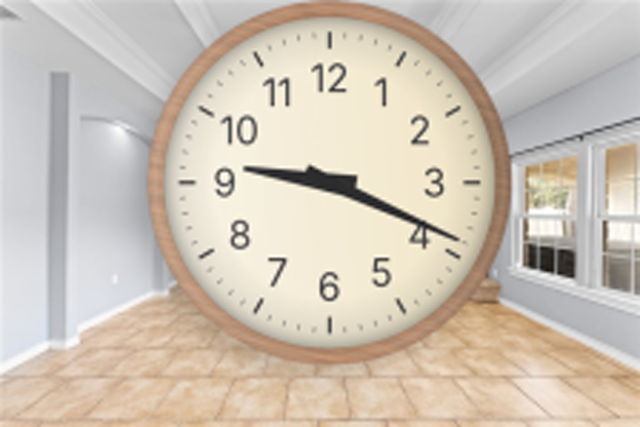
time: 9:19
